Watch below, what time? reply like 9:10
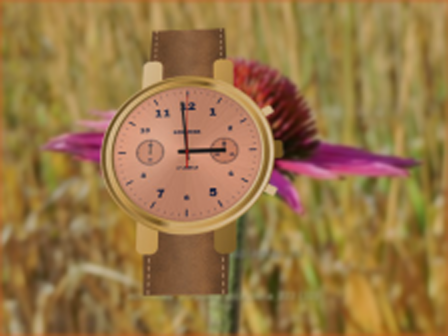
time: 2:59
